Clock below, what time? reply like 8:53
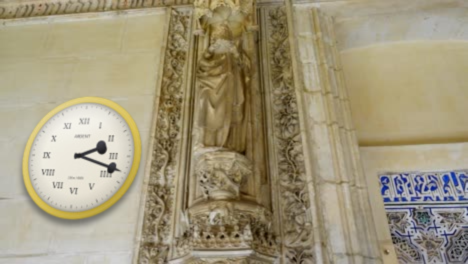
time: 2:18
